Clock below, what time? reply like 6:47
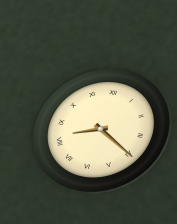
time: 8:20
